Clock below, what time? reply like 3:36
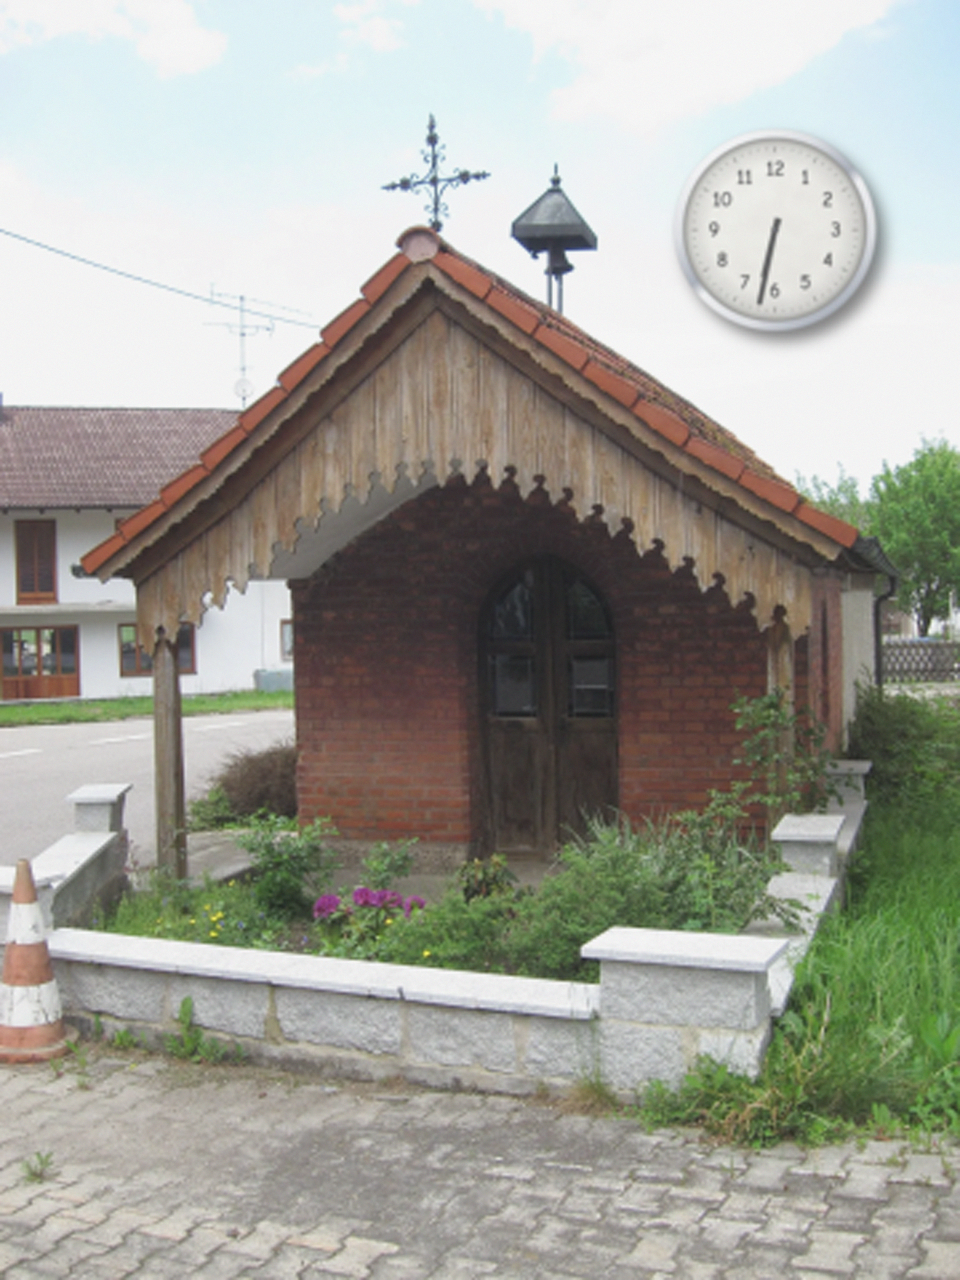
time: 6:32
